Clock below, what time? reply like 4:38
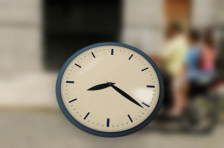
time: 8:21
